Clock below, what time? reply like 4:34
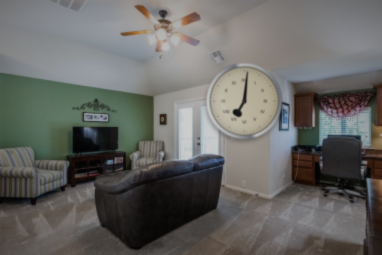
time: 7:01
